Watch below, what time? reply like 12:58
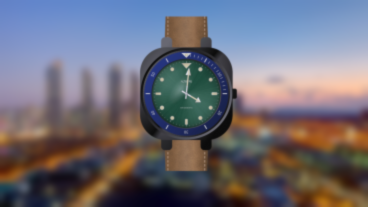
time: 4:01
